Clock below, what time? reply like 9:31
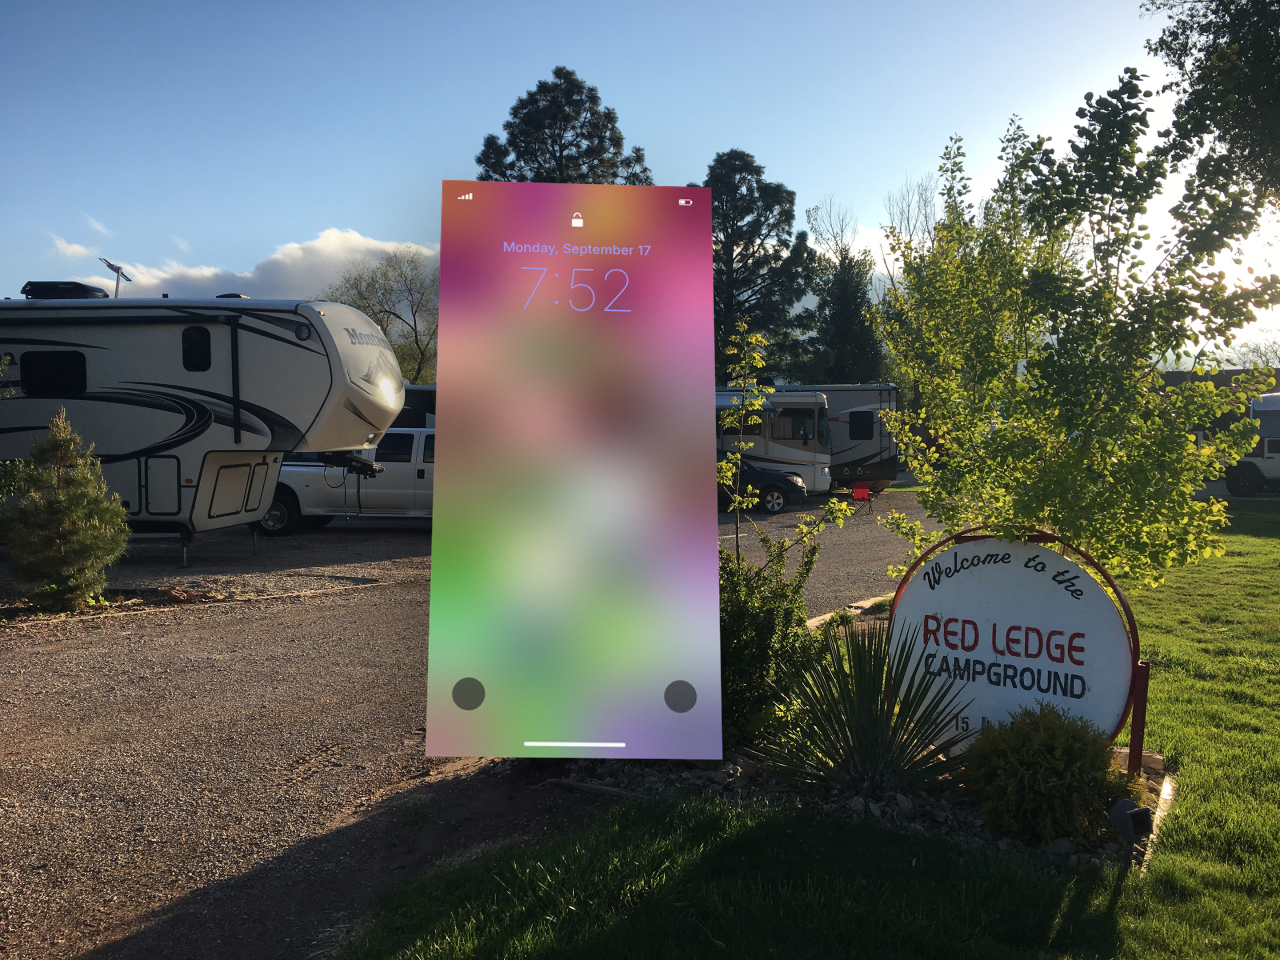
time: 7:52
